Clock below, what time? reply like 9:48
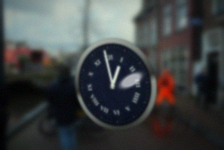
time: 12:59
